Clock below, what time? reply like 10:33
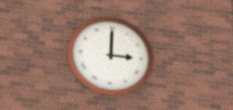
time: 3:00
